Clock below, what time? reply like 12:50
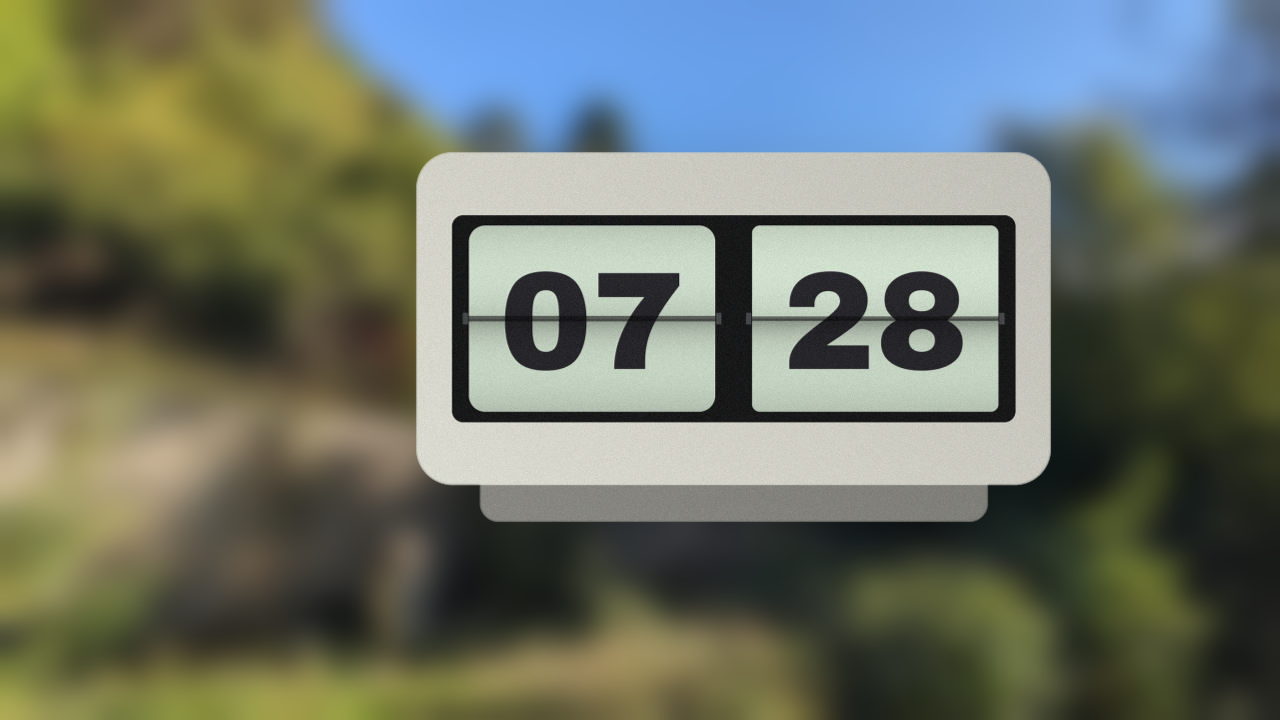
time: 7:28
